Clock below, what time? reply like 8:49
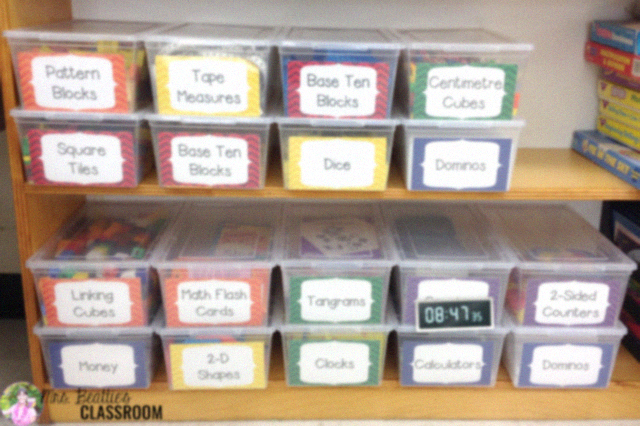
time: 8:47
